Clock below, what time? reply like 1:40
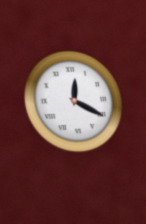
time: 12:20
